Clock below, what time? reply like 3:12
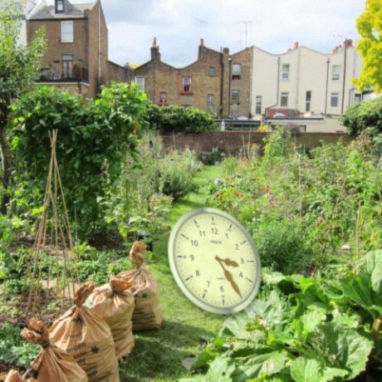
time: 3:25
